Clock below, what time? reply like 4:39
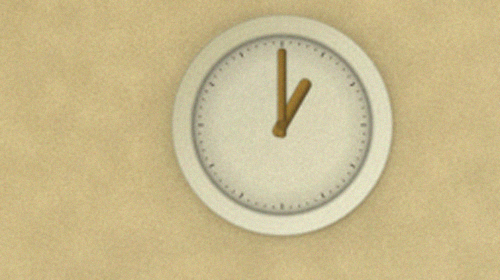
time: 1:00
